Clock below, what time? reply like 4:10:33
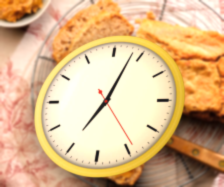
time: 7:03:24
